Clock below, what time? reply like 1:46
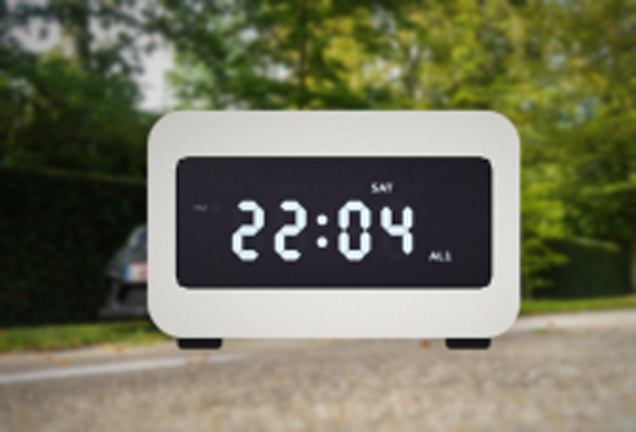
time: 22:04
